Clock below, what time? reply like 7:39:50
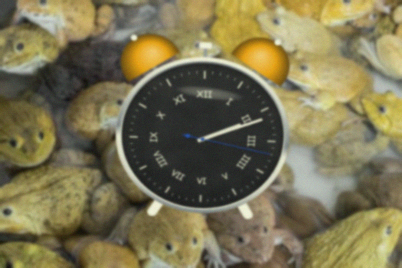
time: 2:11:17
